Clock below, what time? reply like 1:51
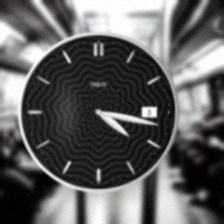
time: 4:17
